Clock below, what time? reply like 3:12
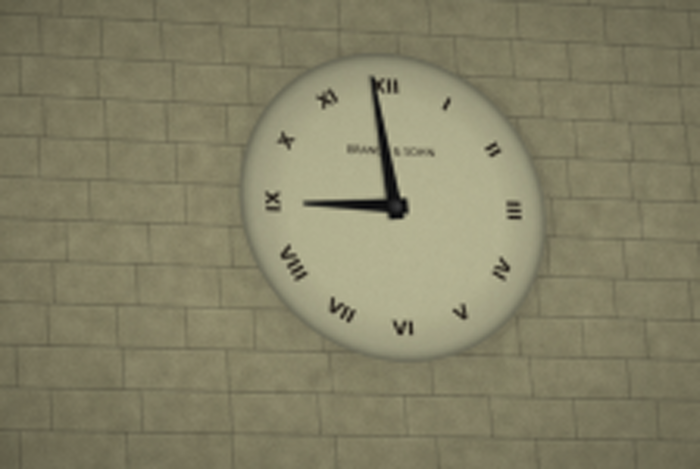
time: 8:59
